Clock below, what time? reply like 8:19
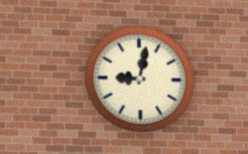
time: 9:02
